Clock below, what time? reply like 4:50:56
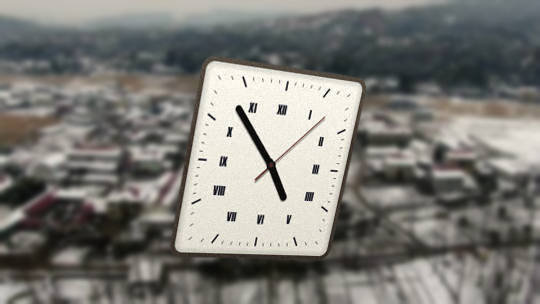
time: 4:53:07
